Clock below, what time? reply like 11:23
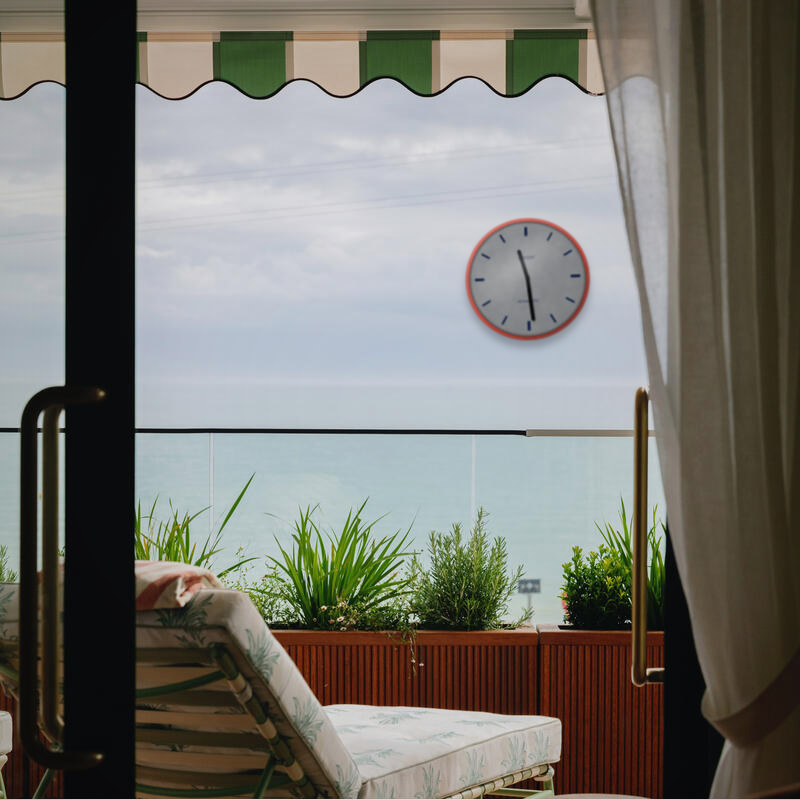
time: 11:29
